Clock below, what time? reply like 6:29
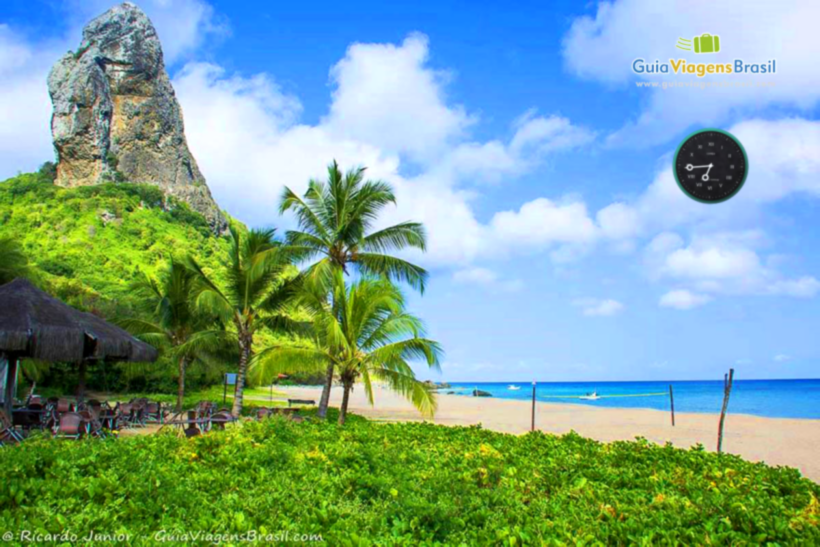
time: 6:44
